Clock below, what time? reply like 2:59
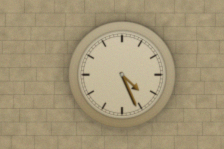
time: 4:26
